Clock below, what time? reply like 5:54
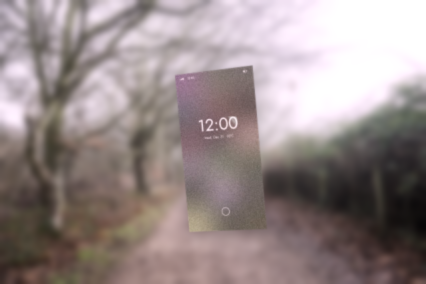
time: 12:00
